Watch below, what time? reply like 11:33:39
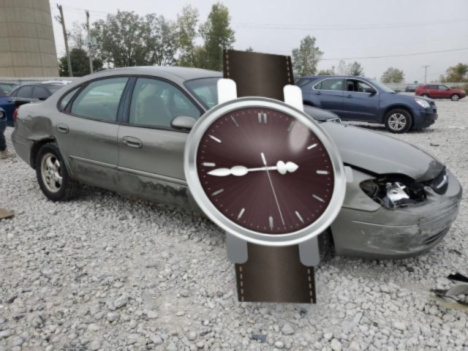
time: 2:43:28
